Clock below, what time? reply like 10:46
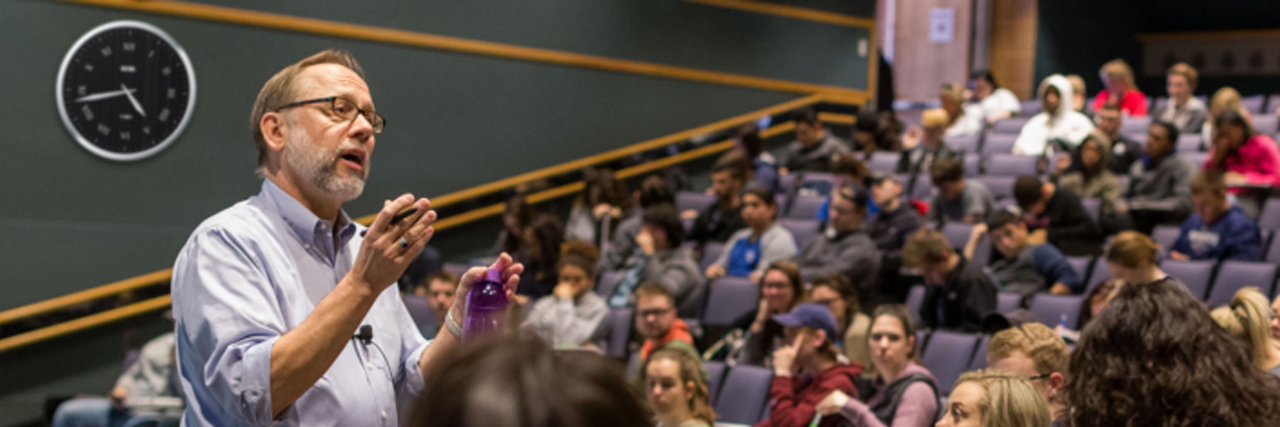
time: 4:43
